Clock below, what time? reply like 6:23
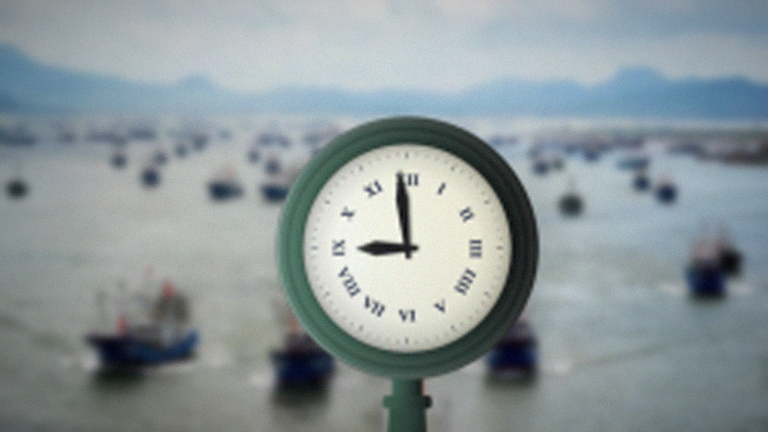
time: 8:59
